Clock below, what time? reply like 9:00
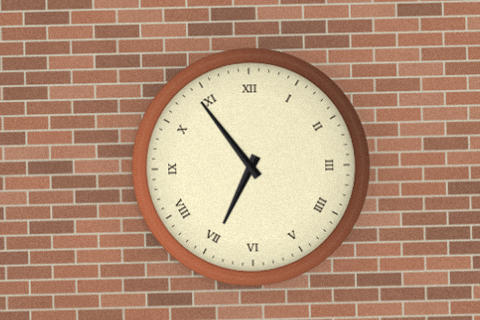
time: 6:54
